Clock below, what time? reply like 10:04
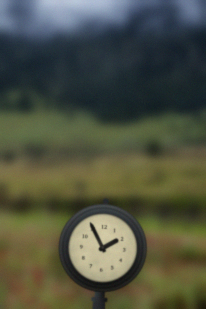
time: 1:55
